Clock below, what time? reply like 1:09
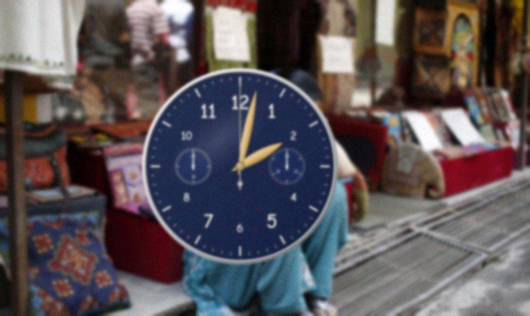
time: 2:02
